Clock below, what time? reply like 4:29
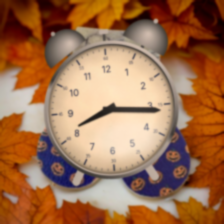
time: 8:16
